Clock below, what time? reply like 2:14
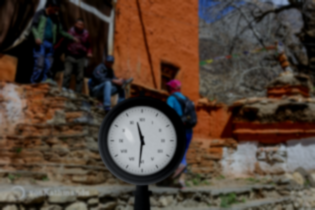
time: 11:31
